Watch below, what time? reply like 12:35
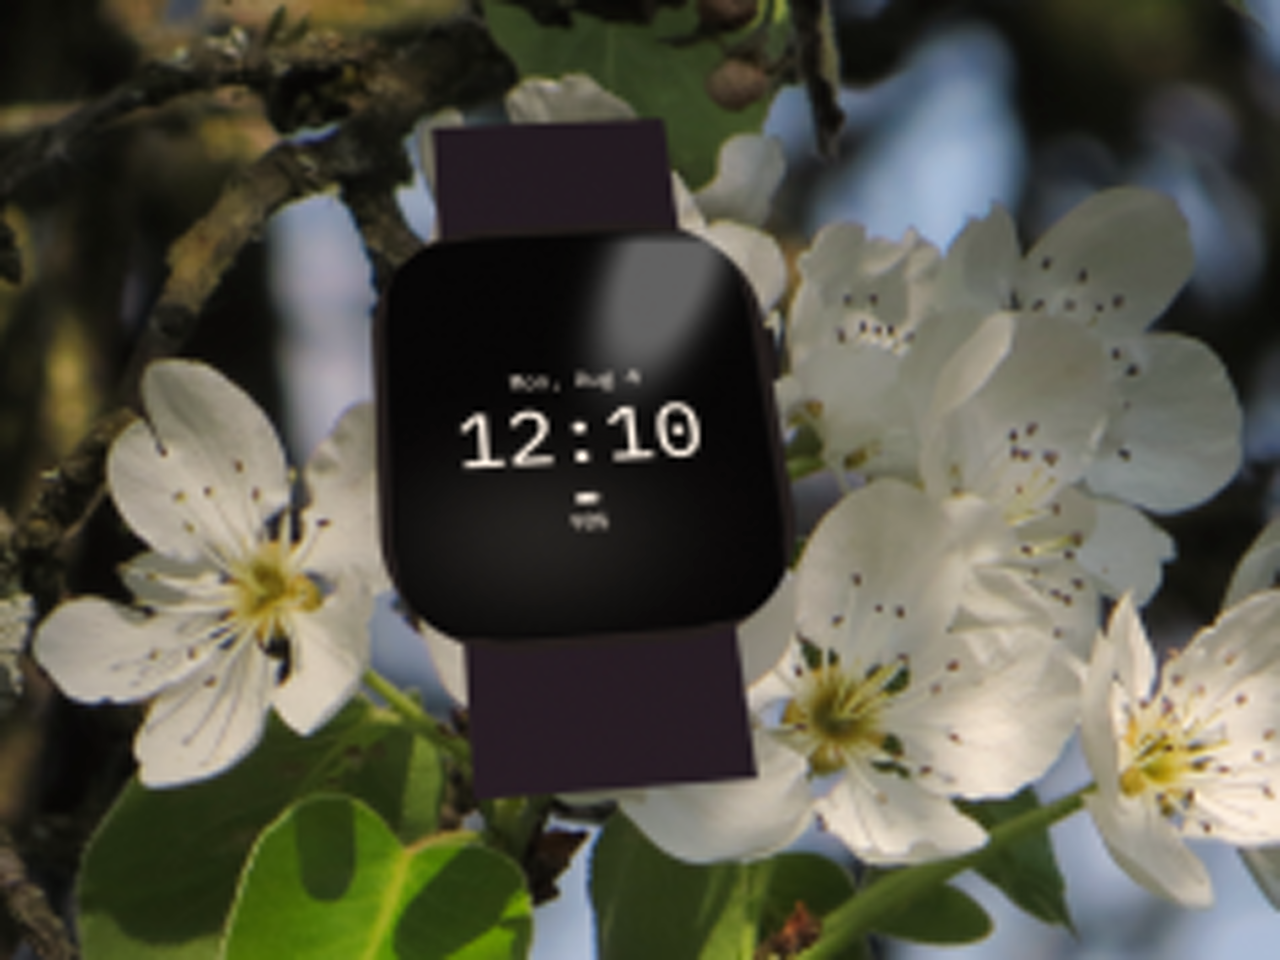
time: 12:10
